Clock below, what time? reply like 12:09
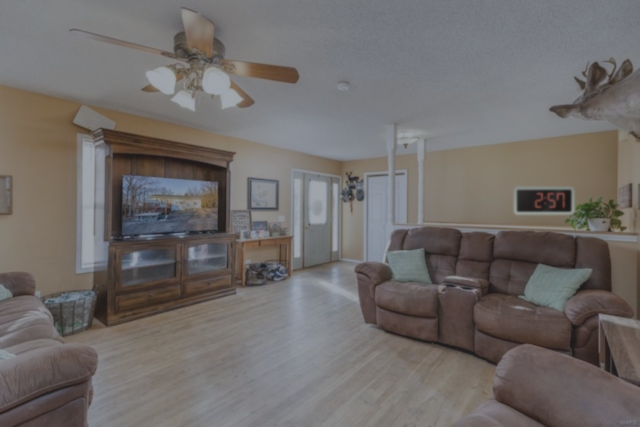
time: 2:57
